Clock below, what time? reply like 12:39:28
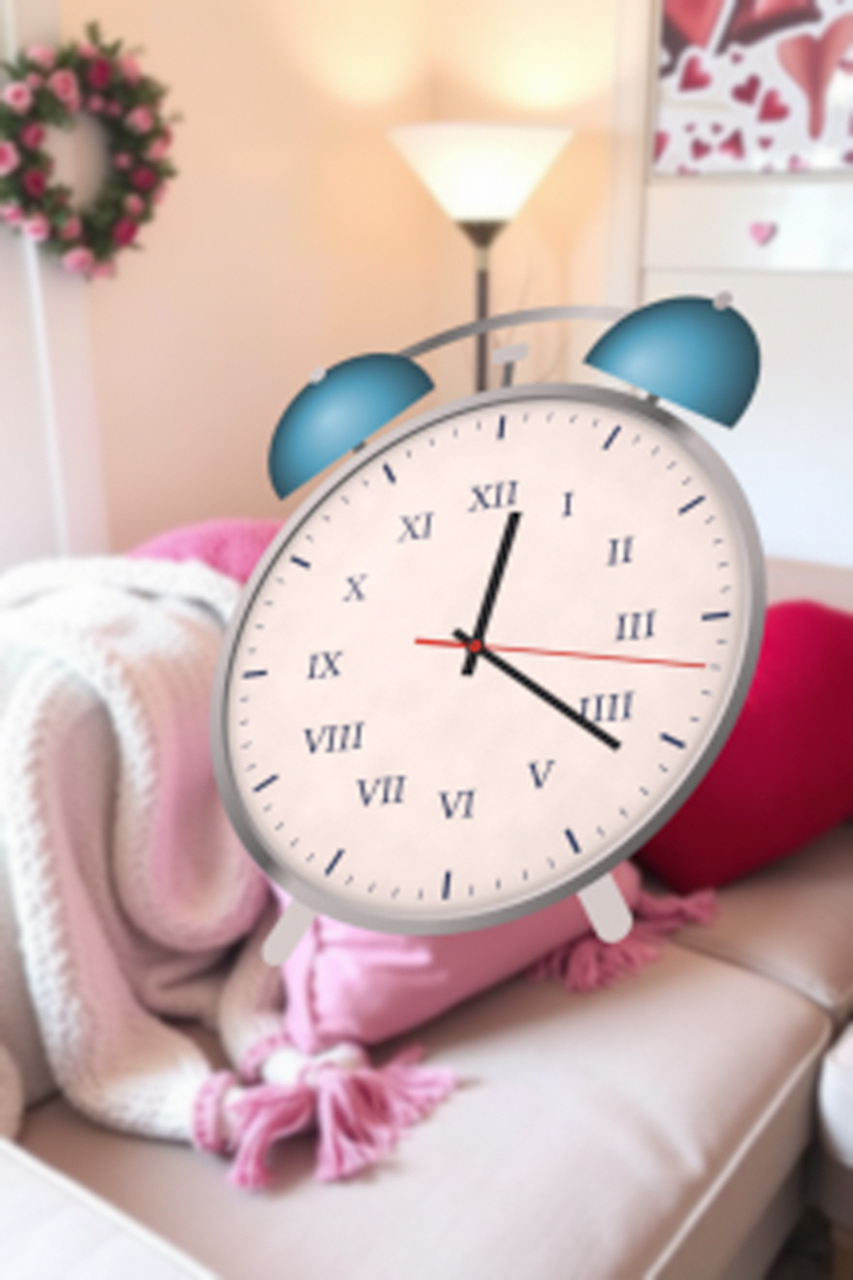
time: 12:21:17
